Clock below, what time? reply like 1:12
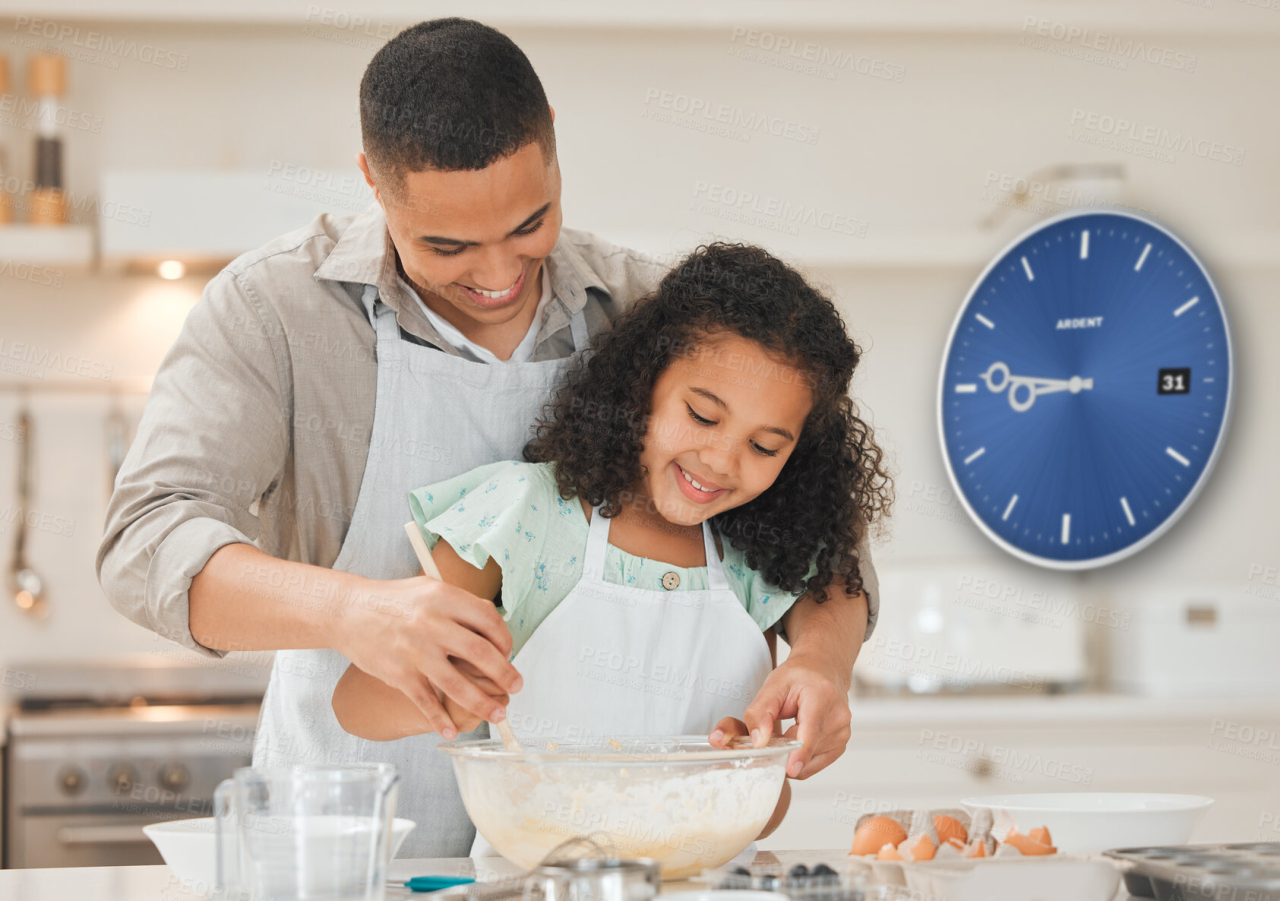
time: 8:46
